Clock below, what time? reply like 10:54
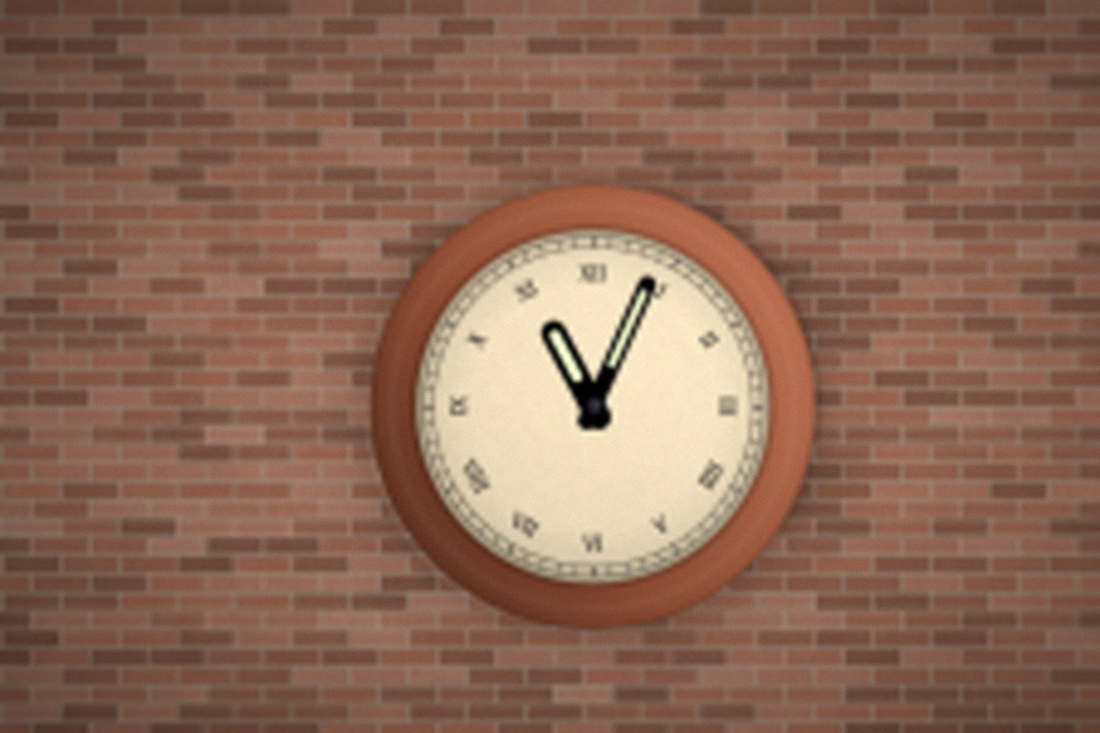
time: 11:04
